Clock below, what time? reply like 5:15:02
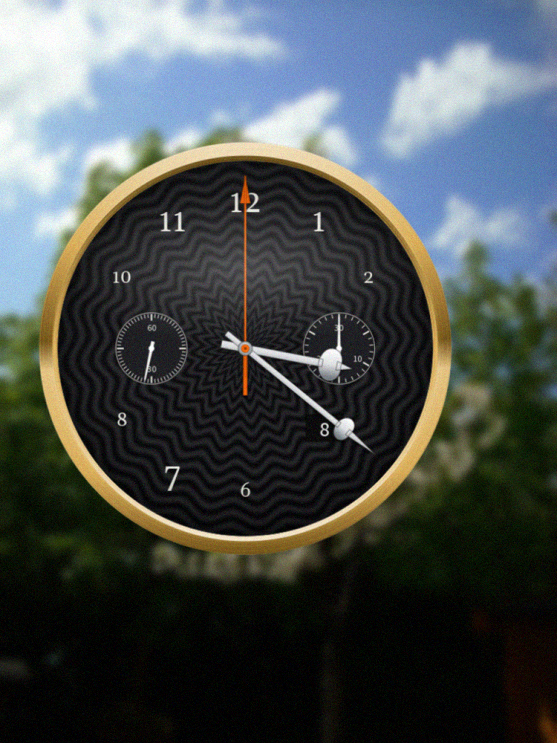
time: 3:21:32
